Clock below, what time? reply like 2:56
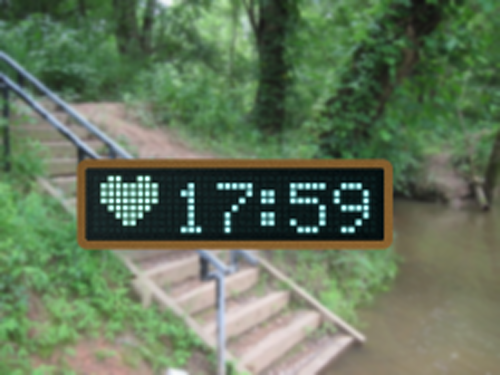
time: 17:59
